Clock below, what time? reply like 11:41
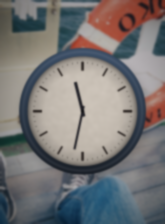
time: 11:32
